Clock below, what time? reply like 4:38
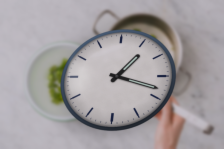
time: 1:18
